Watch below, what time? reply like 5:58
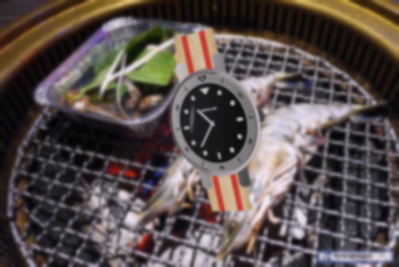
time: 10:37
